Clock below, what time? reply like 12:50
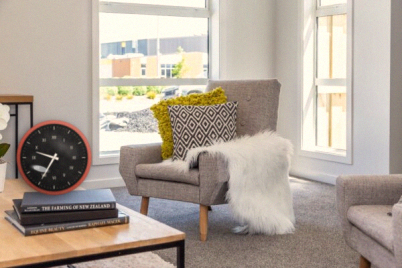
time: 9:35
